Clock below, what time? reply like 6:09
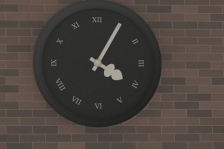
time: 4:05
